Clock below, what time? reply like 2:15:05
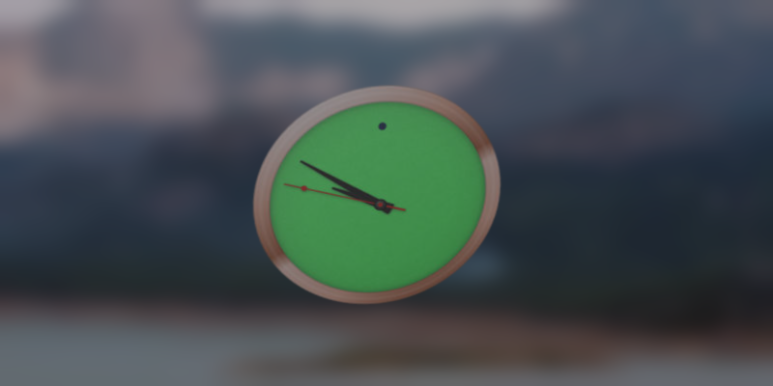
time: 9:50:48
